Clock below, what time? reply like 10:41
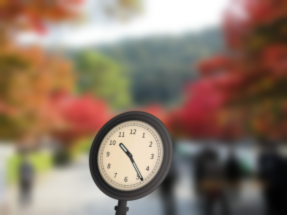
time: 10:24
